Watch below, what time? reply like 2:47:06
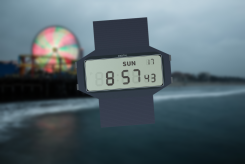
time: 8:57:43
